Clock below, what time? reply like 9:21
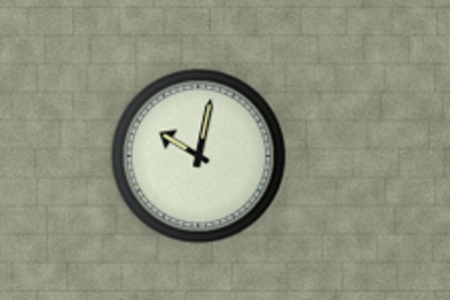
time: 10:02
